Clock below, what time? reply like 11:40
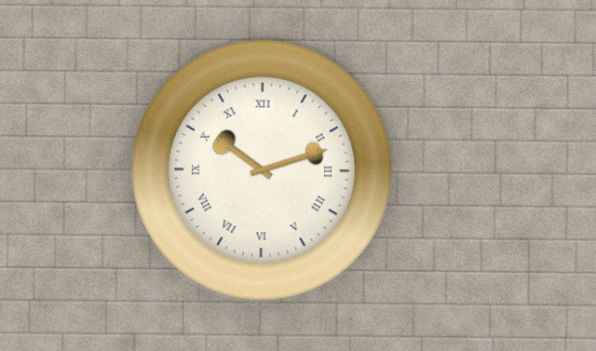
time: 10:12
